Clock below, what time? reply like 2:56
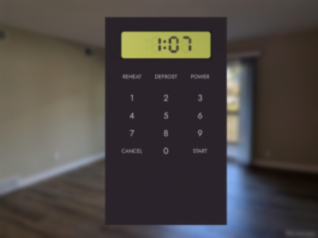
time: 1:07
